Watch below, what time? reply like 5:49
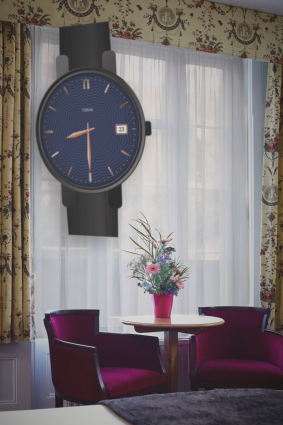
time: 8:30
